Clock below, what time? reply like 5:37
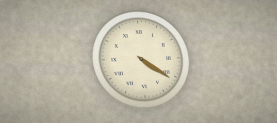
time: 4:21
